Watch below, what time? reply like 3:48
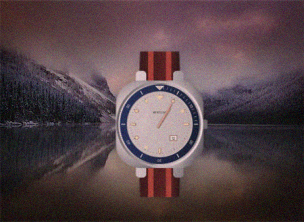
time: 1:05
